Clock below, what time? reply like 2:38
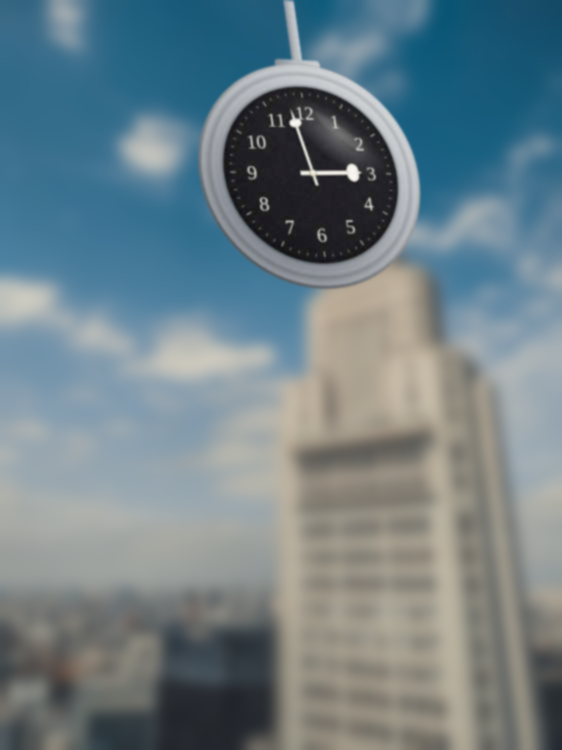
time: 2:58
